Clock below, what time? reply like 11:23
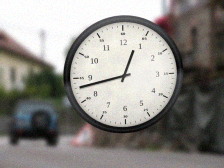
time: 12:43
